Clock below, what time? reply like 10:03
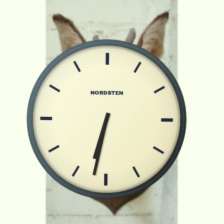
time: 6:32
